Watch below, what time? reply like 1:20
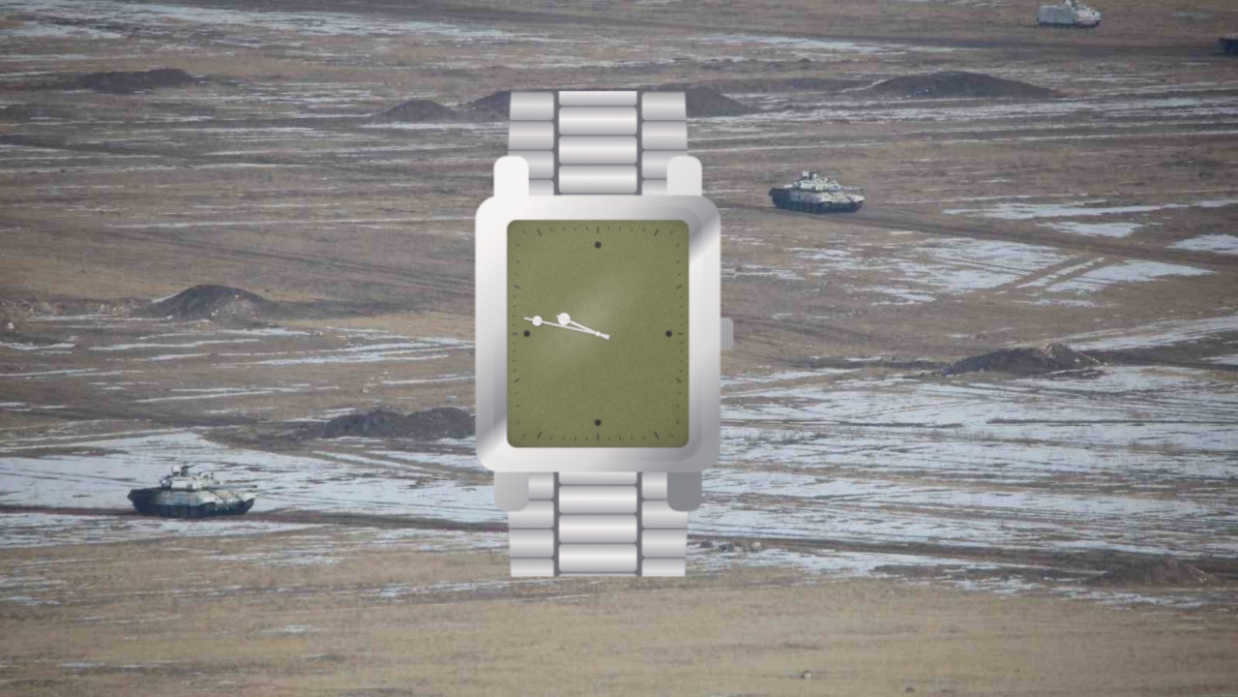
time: 9:47
